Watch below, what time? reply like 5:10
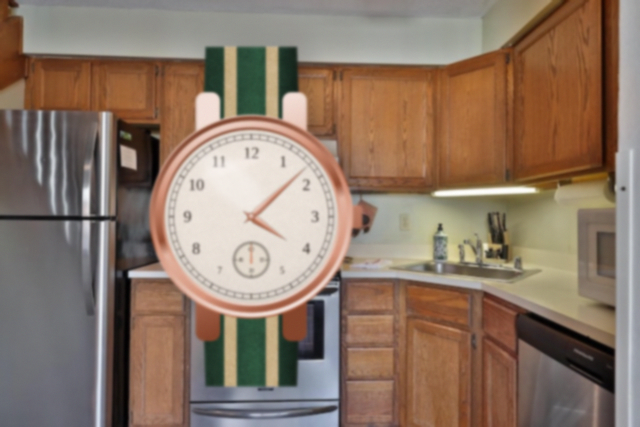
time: 4:08
